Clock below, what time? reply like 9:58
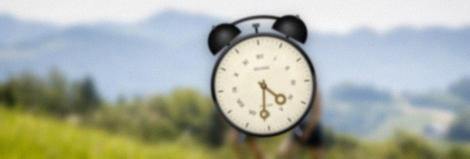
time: 4:31
